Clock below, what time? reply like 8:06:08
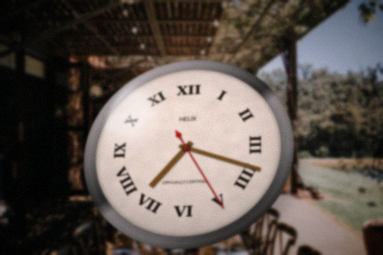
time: 7:18:25
